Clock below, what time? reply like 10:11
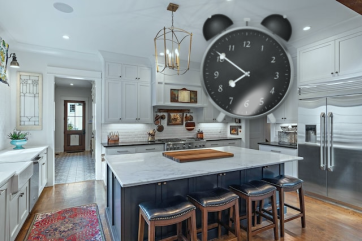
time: 7:51
